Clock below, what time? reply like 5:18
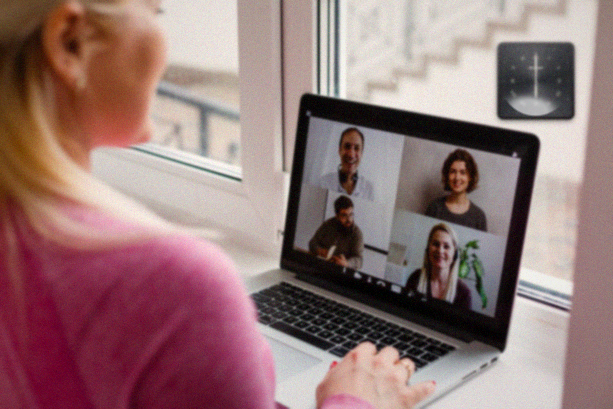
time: 6:00
